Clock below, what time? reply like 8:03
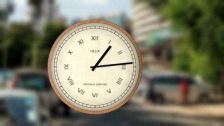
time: 1:14
